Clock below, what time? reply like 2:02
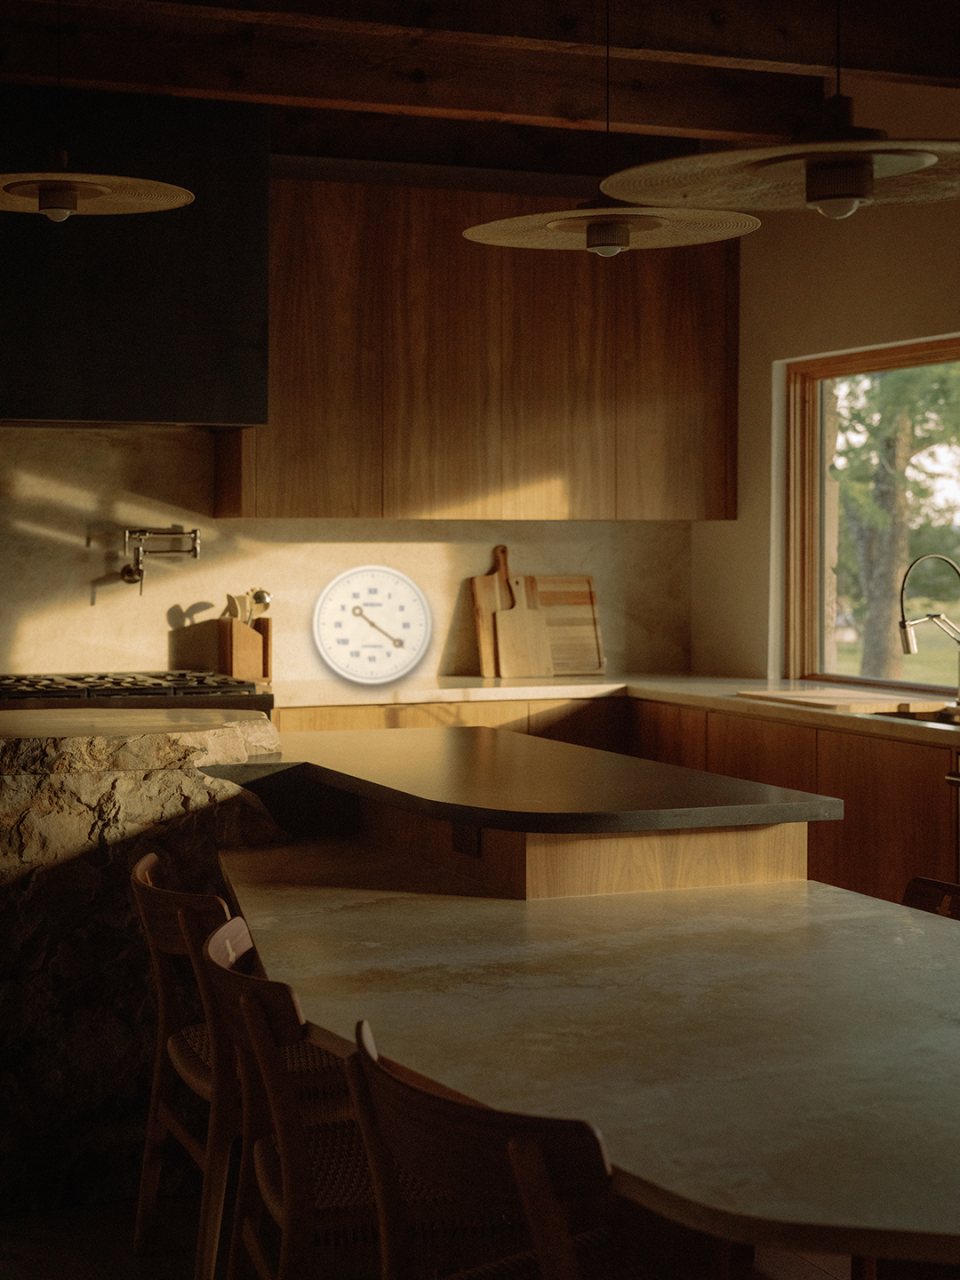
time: 10:21
